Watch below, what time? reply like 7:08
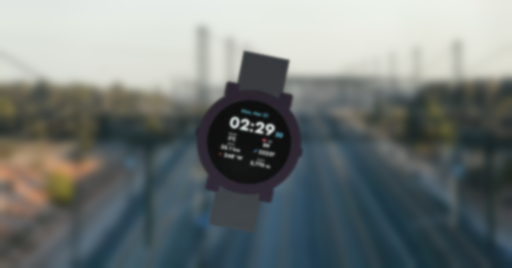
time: 2:29
